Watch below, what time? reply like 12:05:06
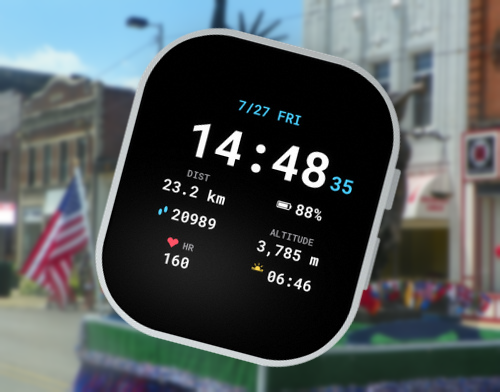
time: 14:48:35
